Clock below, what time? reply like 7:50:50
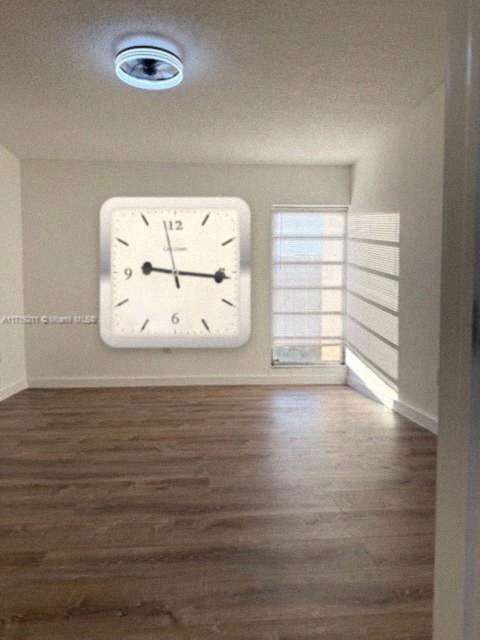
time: 9:15:58
